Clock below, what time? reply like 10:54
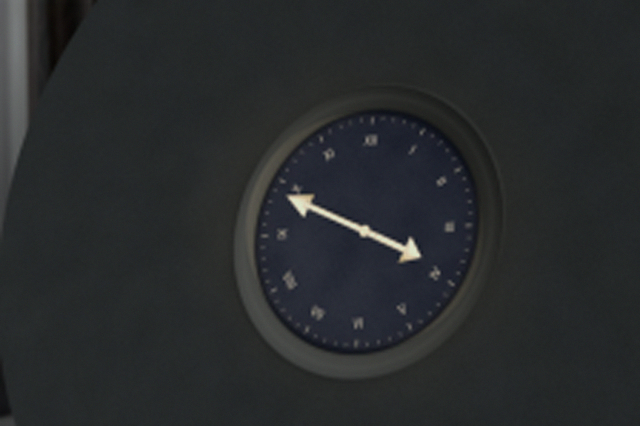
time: 3:49
